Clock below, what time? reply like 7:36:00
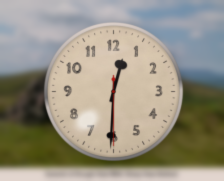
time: 12:30:30
